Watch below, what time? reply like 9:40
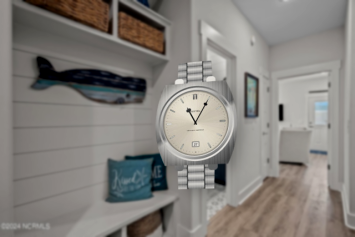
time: 11:05
